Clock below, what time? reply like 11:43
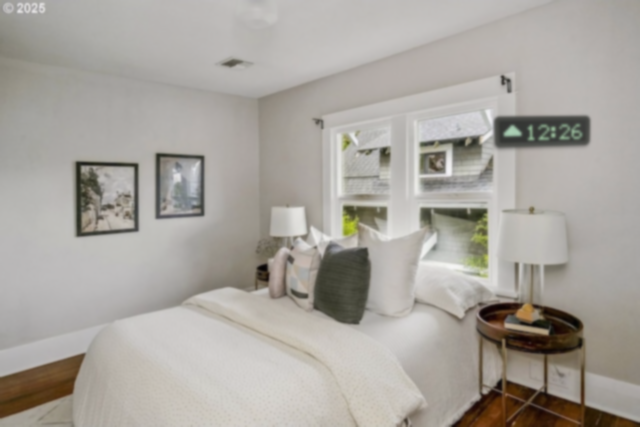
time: 12:26
